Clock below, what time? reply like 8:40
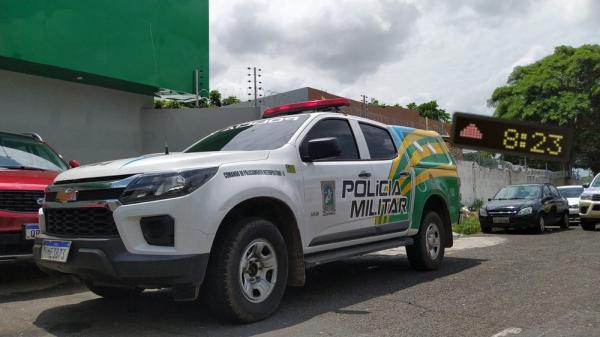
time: 8:23
